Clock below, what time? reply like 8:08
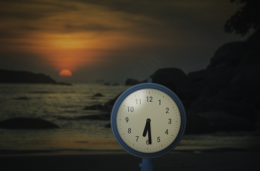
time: 6:29
